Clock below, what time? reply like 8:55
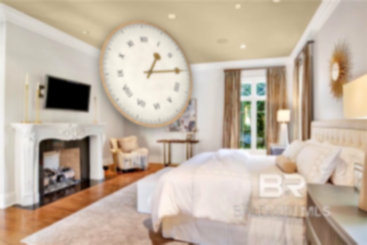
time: 1:15
